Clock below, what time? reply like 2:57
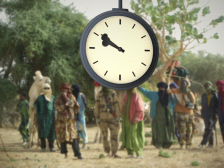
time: 9:51
